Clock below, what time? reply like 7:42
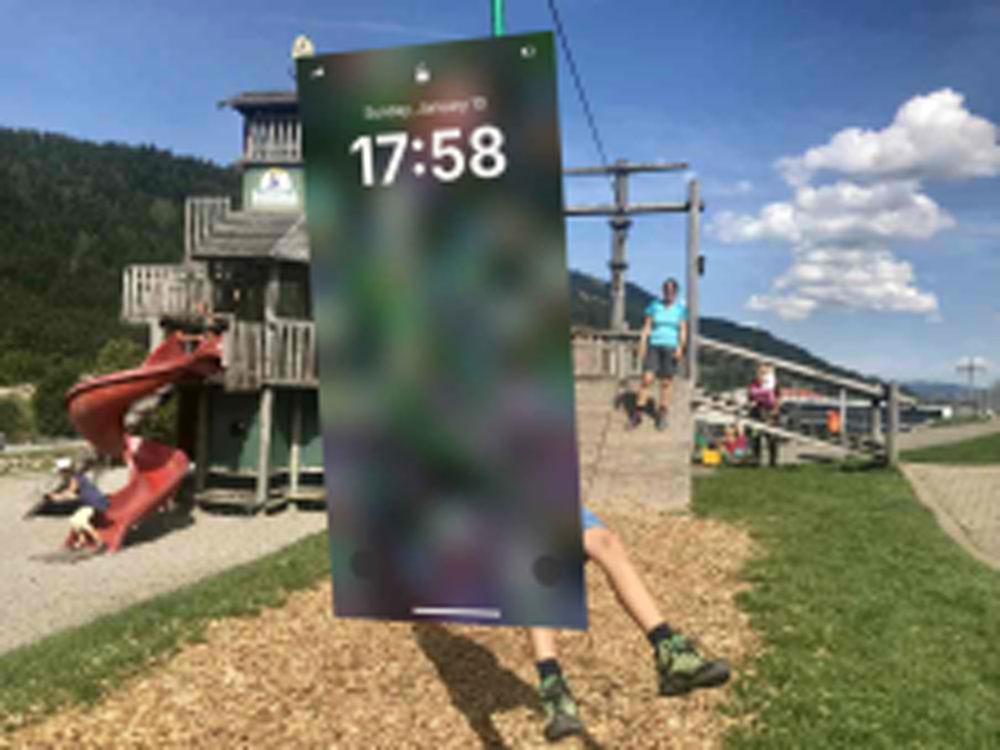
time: 17:58
